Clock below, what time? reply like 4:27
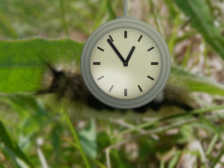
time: 12:54
